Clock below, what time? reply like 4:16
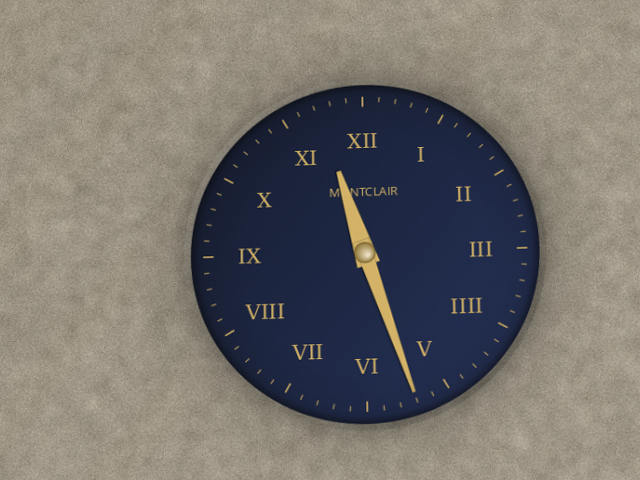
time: 11:27
